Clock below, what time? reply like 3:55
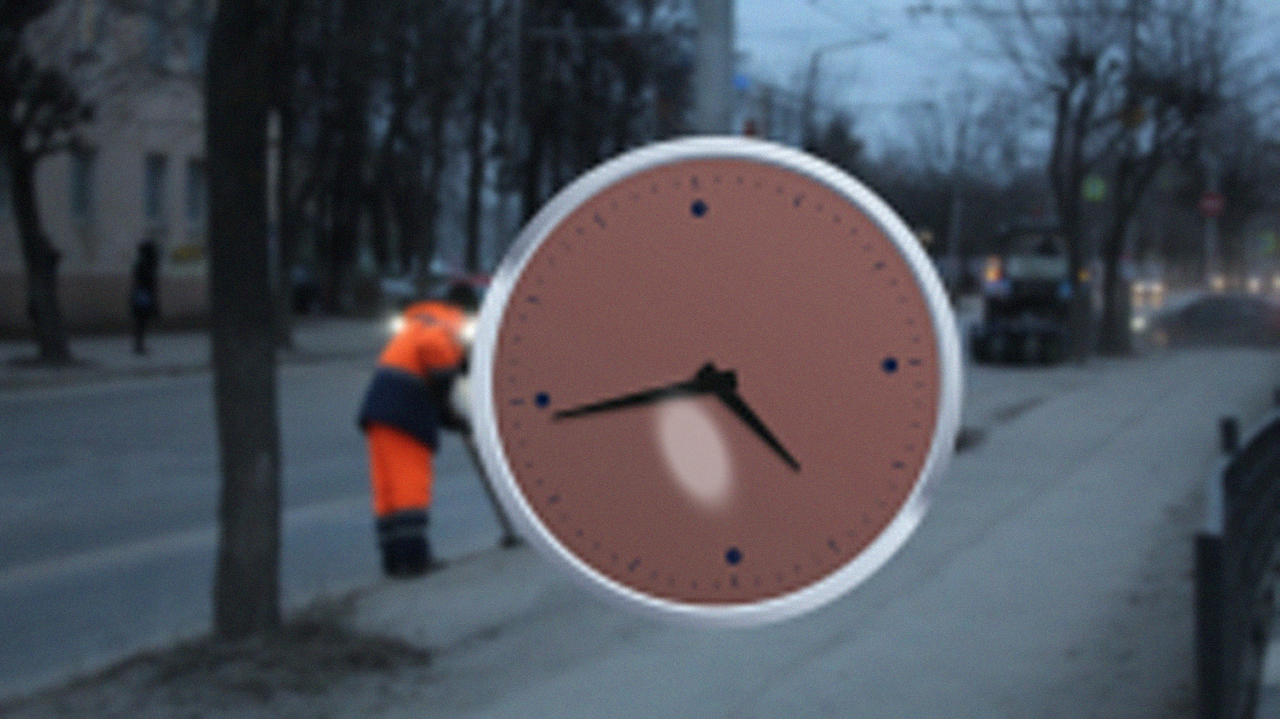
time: 4:44
